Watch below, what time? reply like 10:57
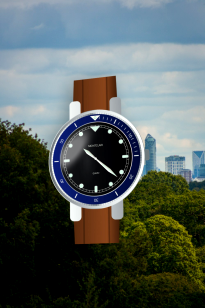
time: 10:22
